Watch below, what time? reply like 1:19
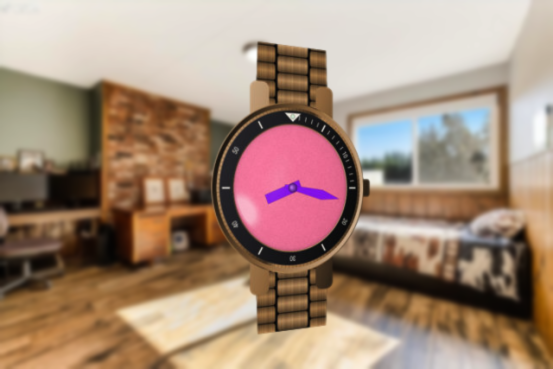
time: 8:17
